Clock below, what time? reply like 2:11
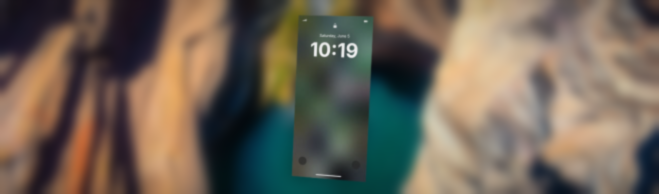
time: 10:19
